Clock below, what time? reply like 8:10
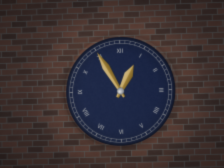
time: 12:55
